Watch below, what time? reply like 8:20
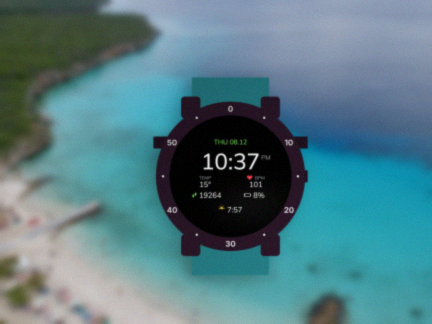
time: 10:37
